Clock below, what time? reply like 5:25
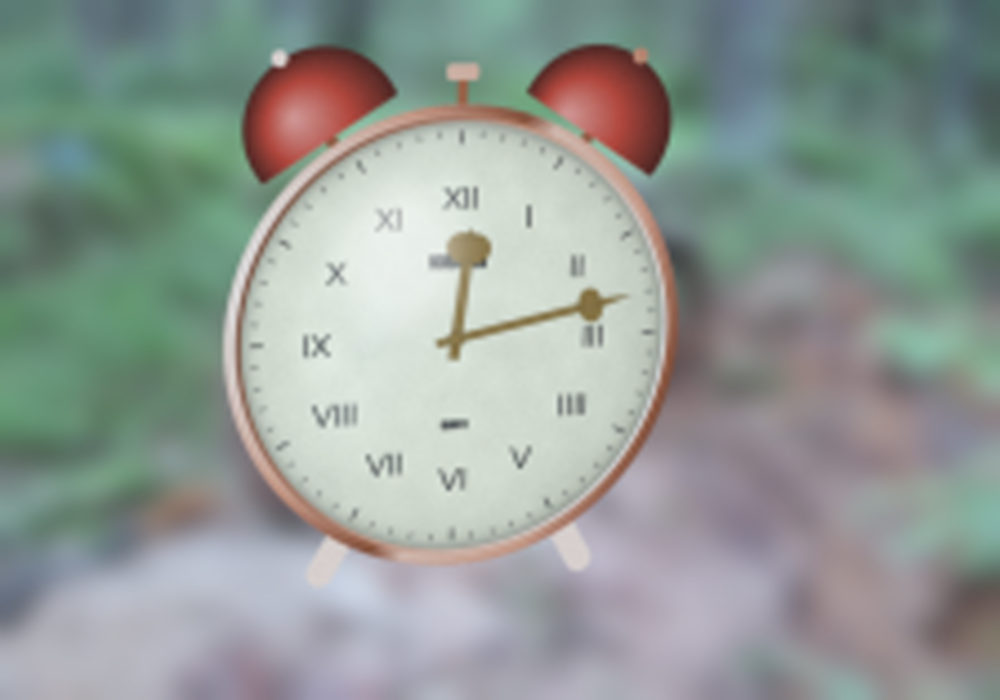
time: 12:13
